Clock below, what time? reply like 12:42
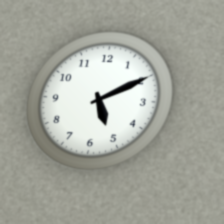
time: 5:10
